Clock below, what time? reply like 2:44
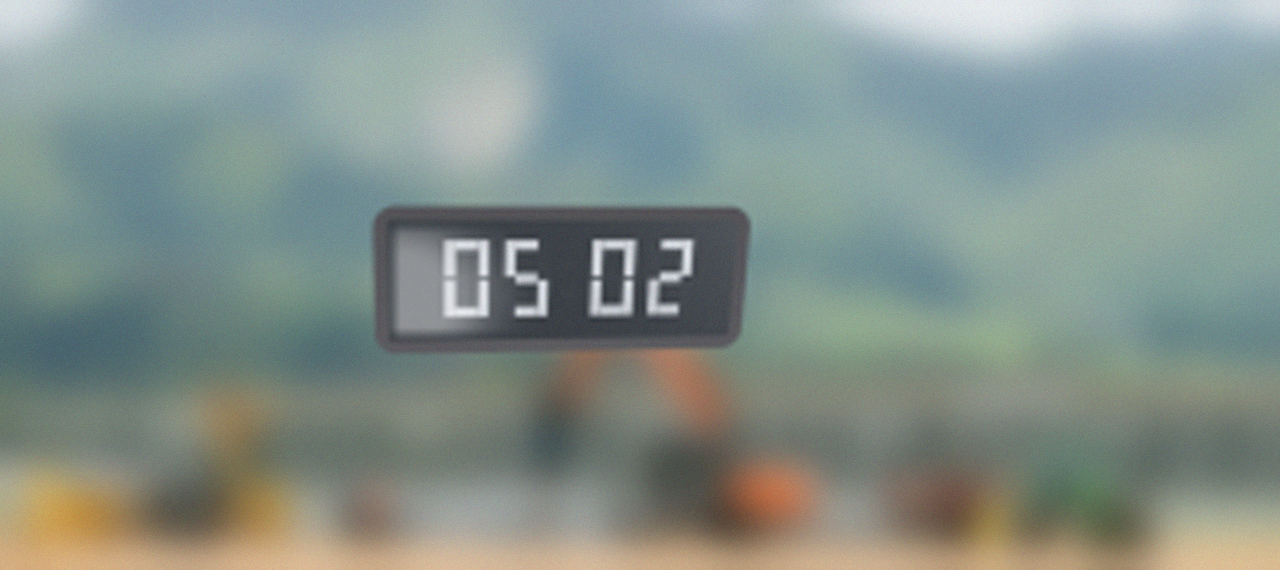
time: 5:02
